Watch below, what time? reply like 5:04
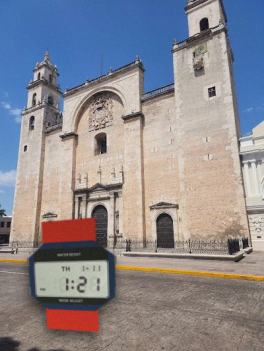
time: 1:21
